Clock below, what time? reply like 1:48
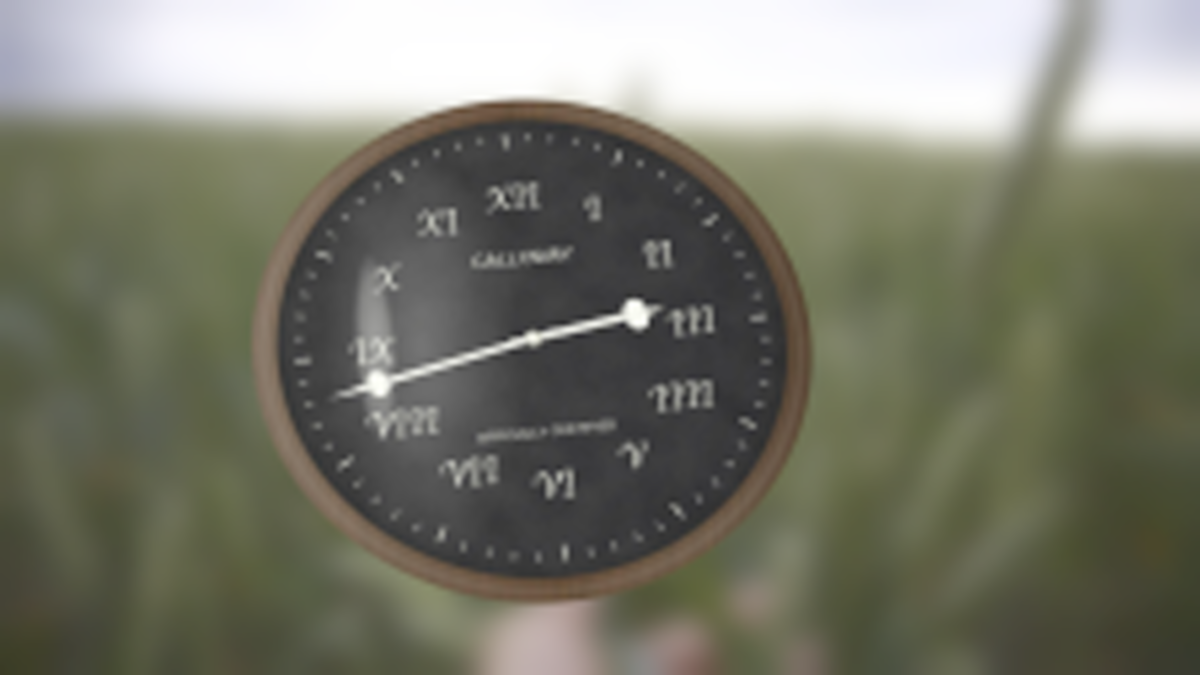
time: 2:43
